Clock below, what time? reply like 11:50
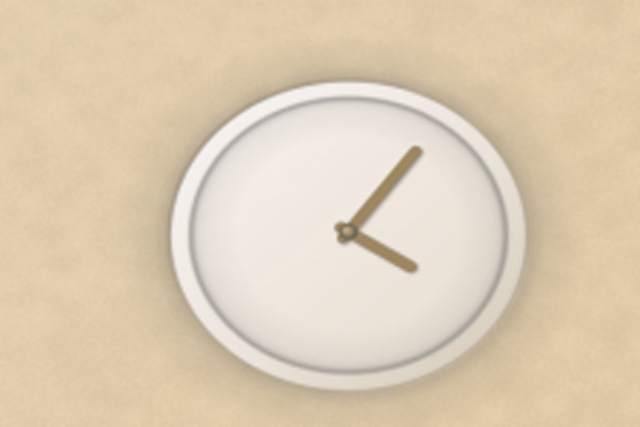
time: 4:06
